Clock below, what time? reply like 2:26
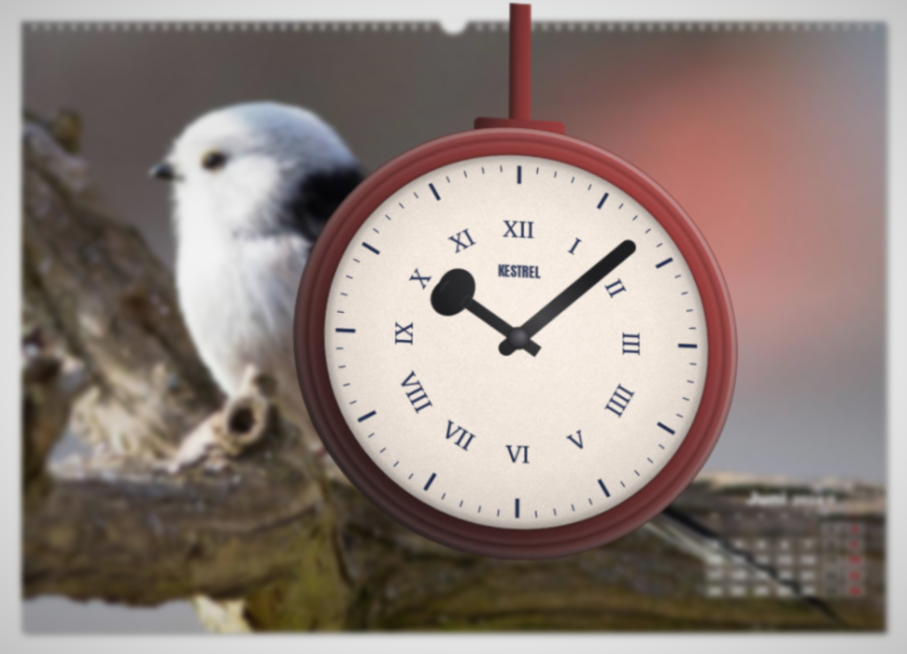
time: 10:08
